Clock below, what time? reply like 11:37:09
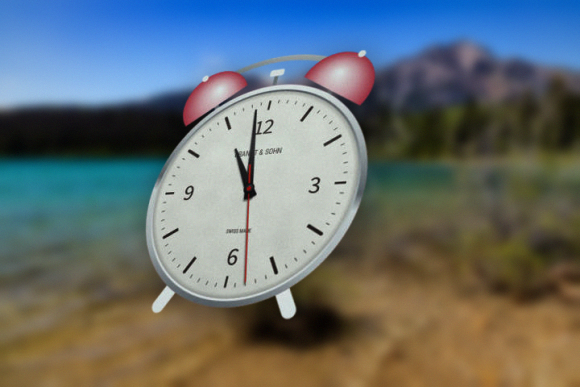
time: 10:58:28
